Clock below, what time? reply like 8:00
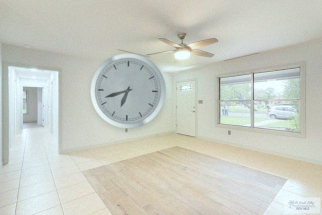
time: 6:42
